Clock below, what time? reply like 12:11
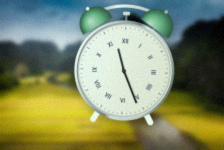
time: 11:26
